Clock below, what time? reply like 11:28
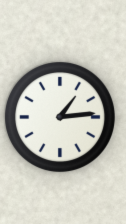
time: 1:14
